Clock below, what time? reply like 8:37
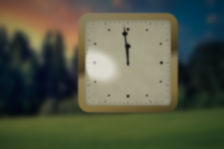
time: 11:59
